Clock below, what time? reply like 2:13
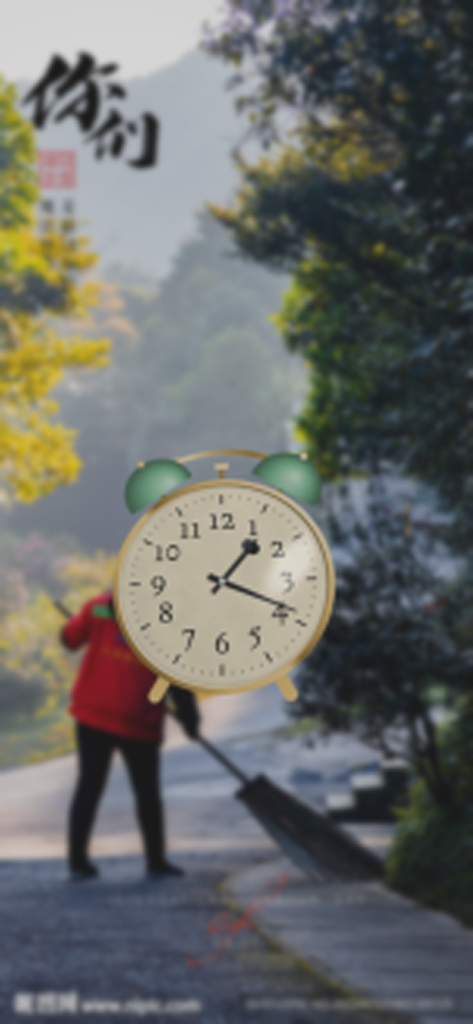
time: 1:19
